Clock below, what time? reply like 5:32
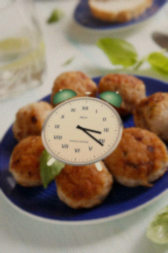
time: 3:21
